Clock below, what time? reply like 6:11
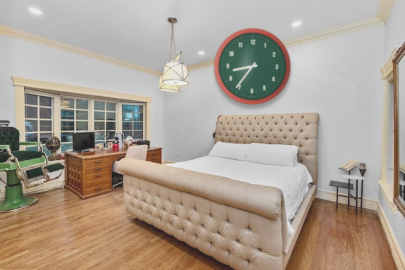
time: 8:36
